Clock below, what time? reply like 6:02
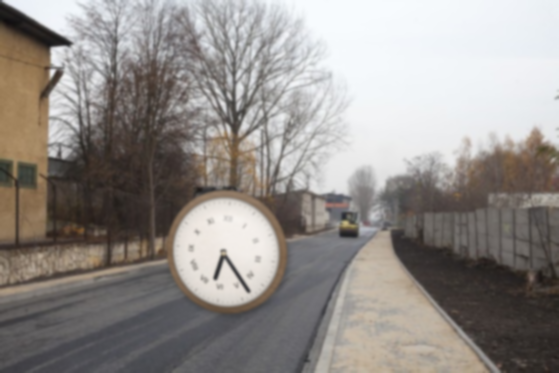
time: 6:23
